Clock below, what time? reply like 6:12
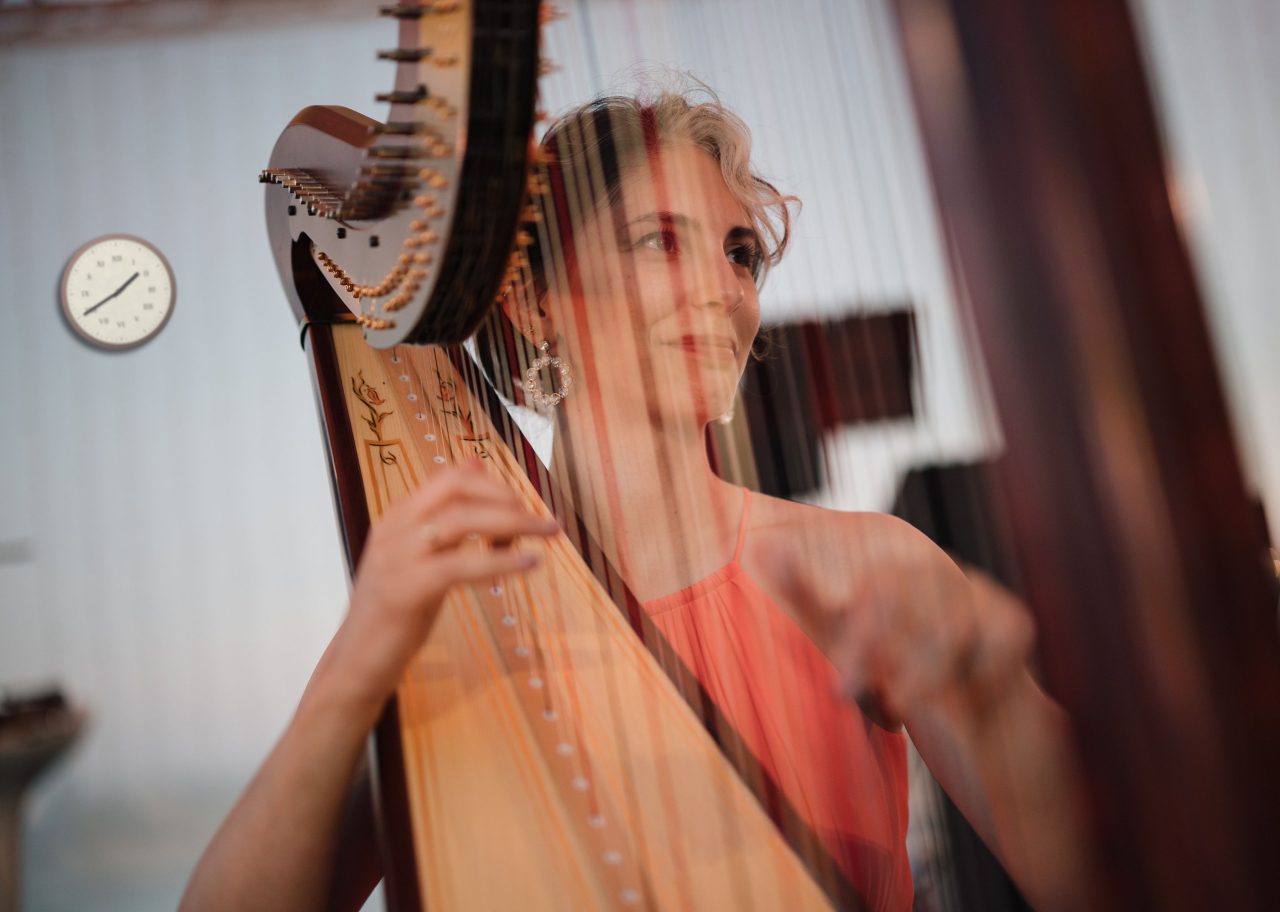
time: 1:40
